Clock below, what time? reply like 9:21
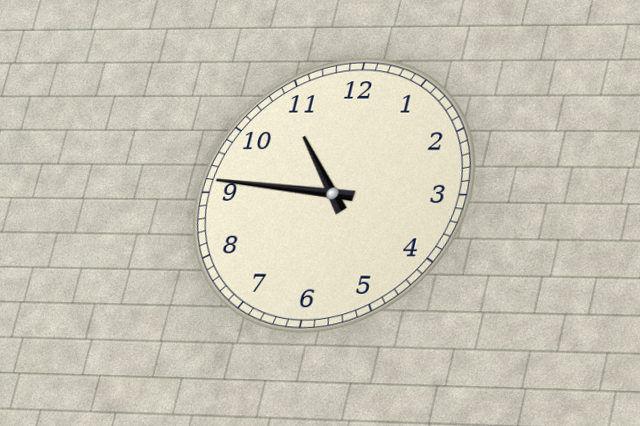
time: 10:46
